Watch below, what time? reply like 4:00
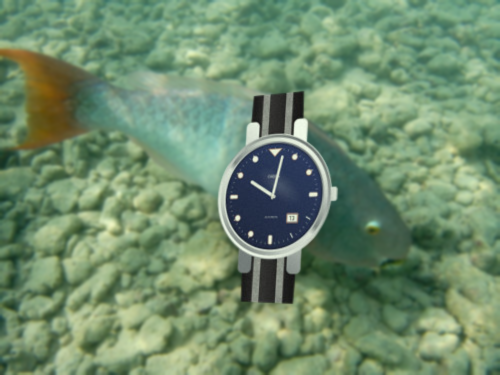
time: 10:02
